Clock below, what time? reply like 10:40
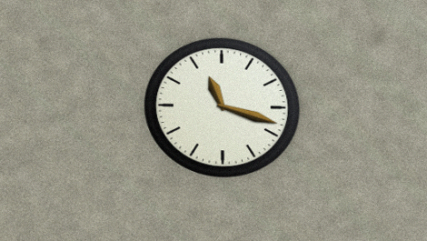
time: 11:18
